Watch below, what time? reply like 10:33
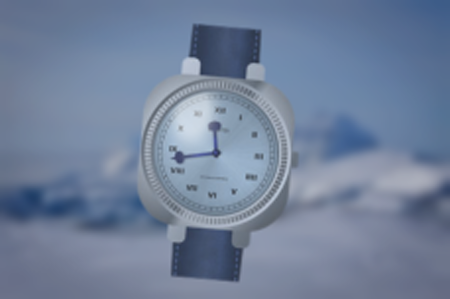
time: 11:43
